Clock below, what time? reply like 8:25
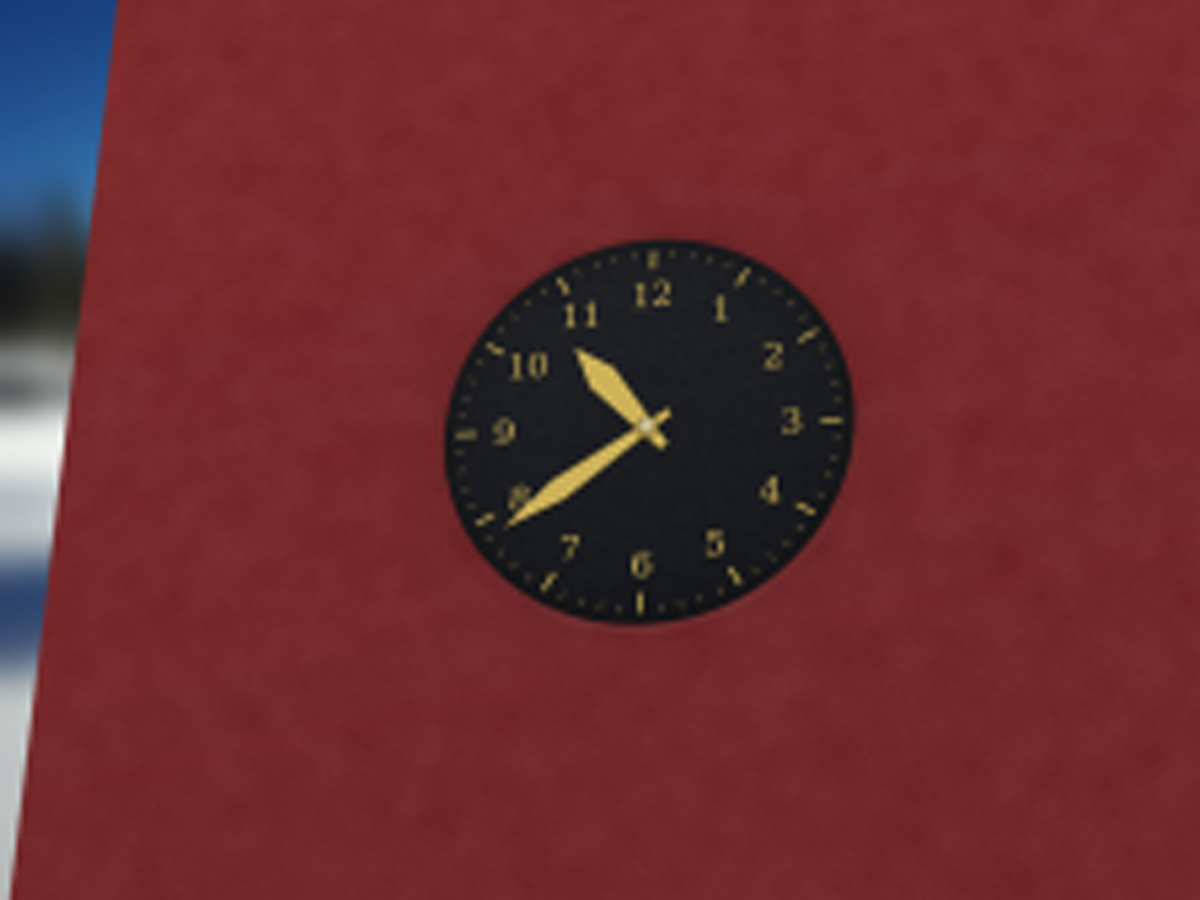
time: 10:39
